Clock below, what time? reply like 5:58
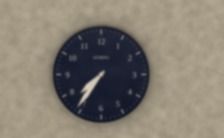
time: 7:36
